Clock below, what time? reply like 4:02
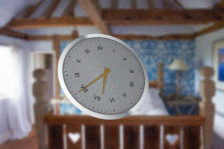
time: 6:40
